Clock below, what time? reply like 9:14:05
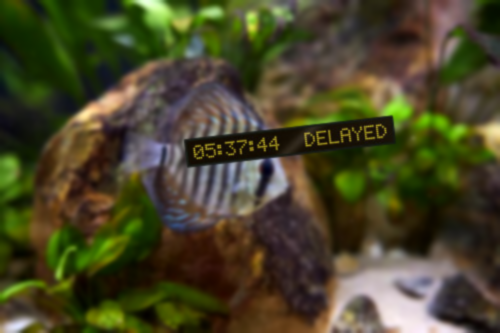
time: 5:37:44
